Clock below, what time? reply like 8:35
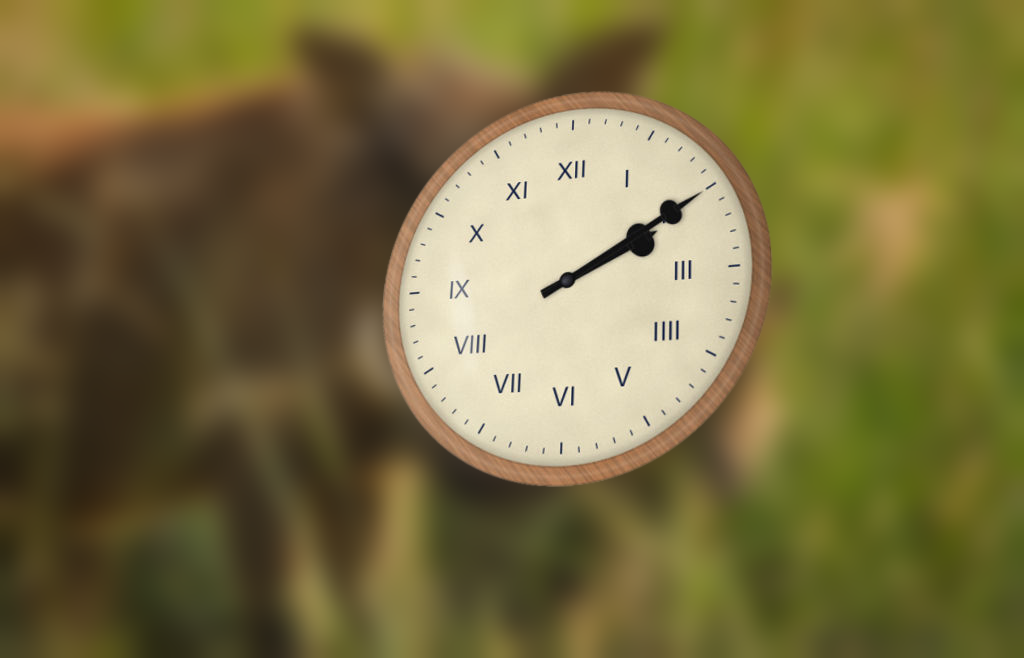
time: 2:10
